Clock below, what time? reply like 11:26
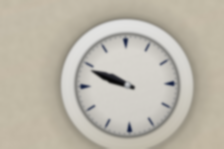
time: 9:49
